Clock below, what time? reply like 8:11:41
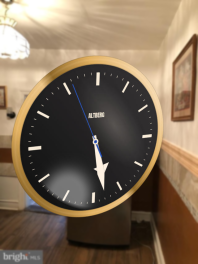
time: 5:27:56
